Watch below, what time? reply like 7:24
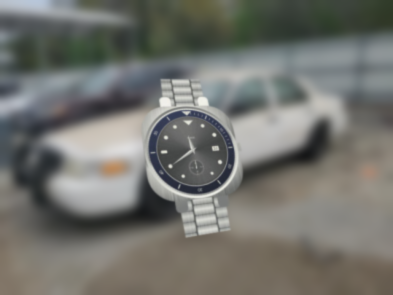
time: 11:40
